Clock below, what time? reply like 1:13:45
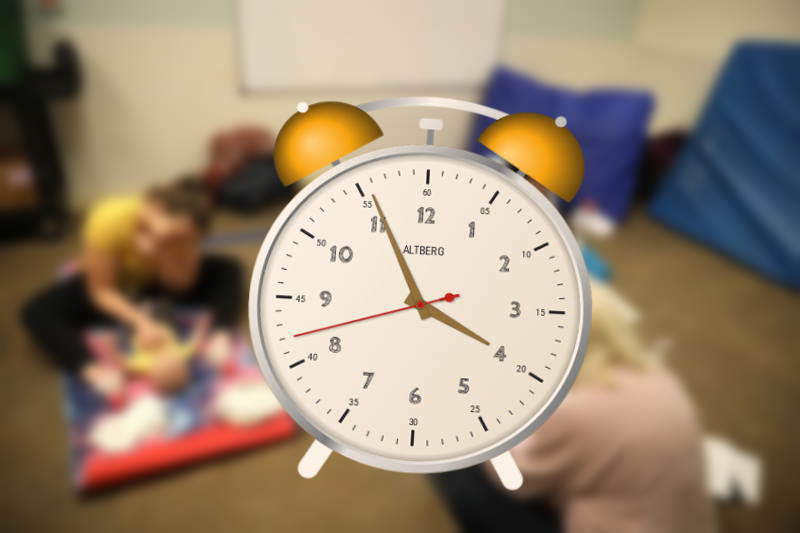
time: 3:55:42
